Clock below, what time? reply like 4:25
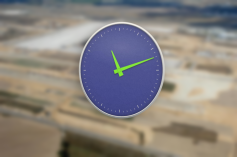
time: 11:12
